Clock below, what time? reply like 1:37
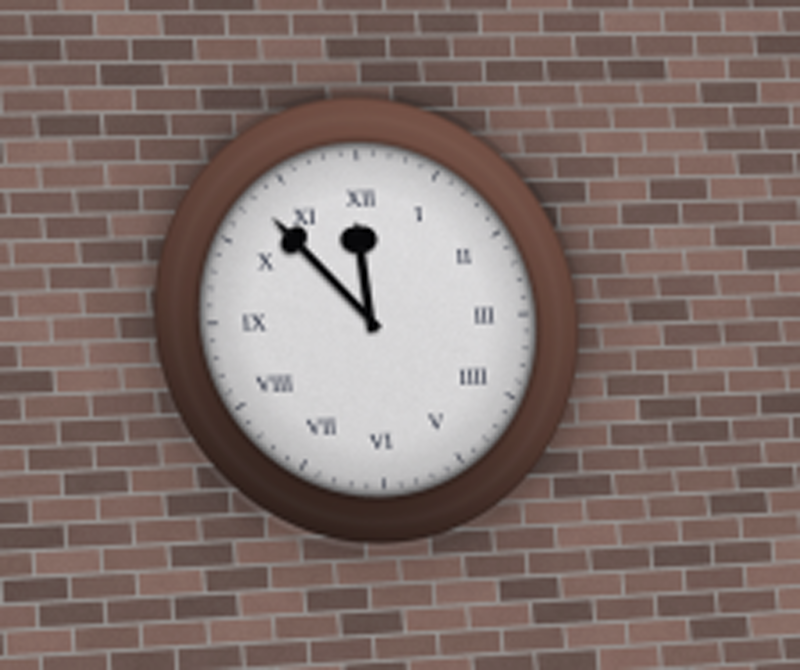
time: 11:53
